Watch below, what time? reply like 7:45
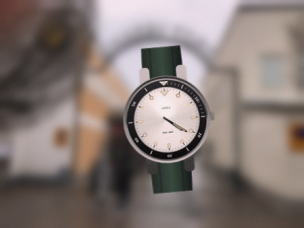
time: 4:21
